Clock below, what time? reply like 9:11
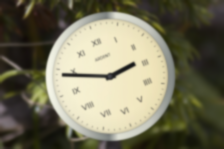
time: 2:49
